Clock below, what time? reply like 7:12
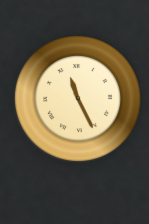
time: 11:26
